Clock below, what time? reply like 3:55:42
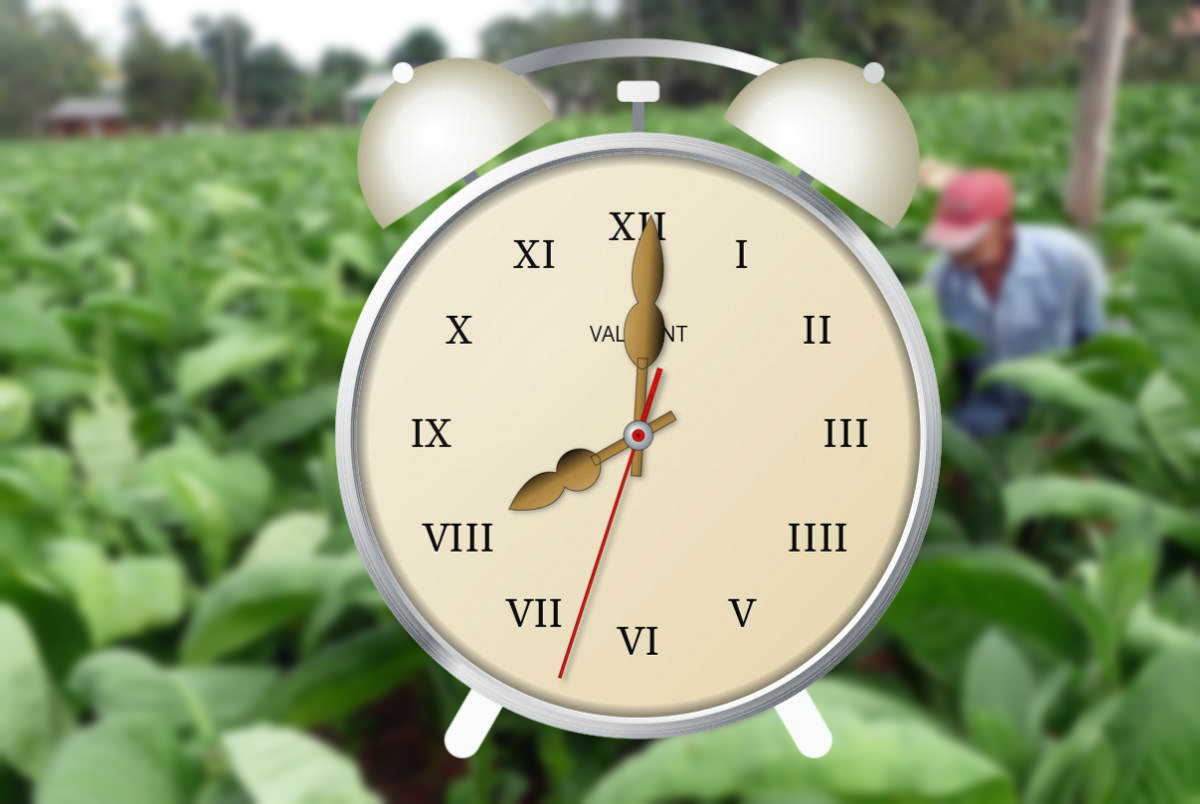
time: 8:00:33
